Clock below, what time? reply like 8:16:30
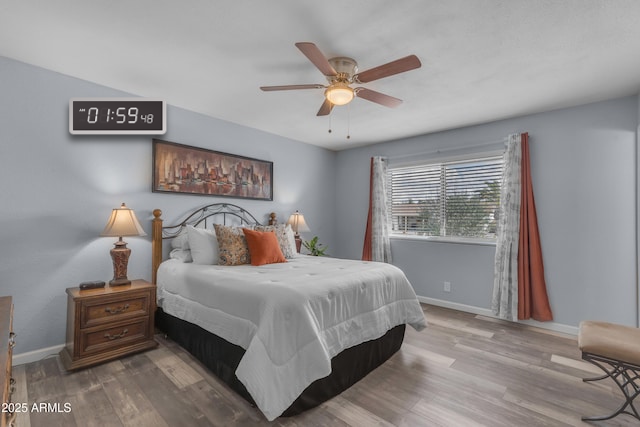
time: 1:59:48
